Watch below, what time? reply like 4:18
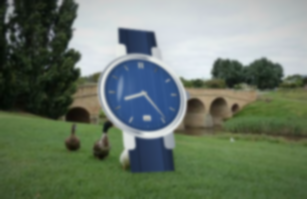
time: 8:24
